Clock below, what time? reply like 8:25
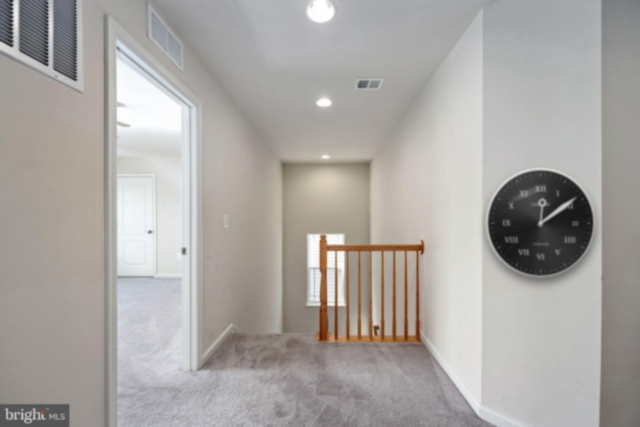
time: 12:09
